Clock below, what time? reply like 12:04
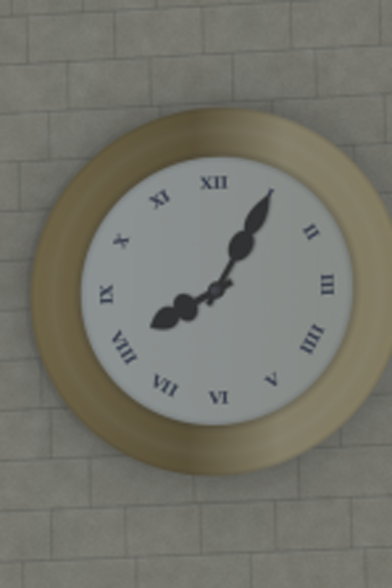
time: 8:05
